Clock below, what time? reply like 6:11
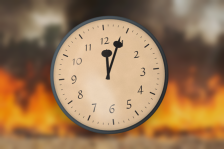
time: 12:04
